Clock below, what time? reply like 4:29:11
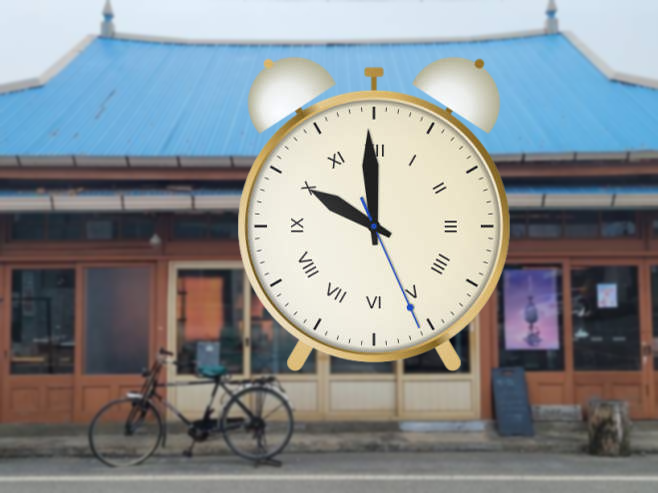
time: 9:59:26
